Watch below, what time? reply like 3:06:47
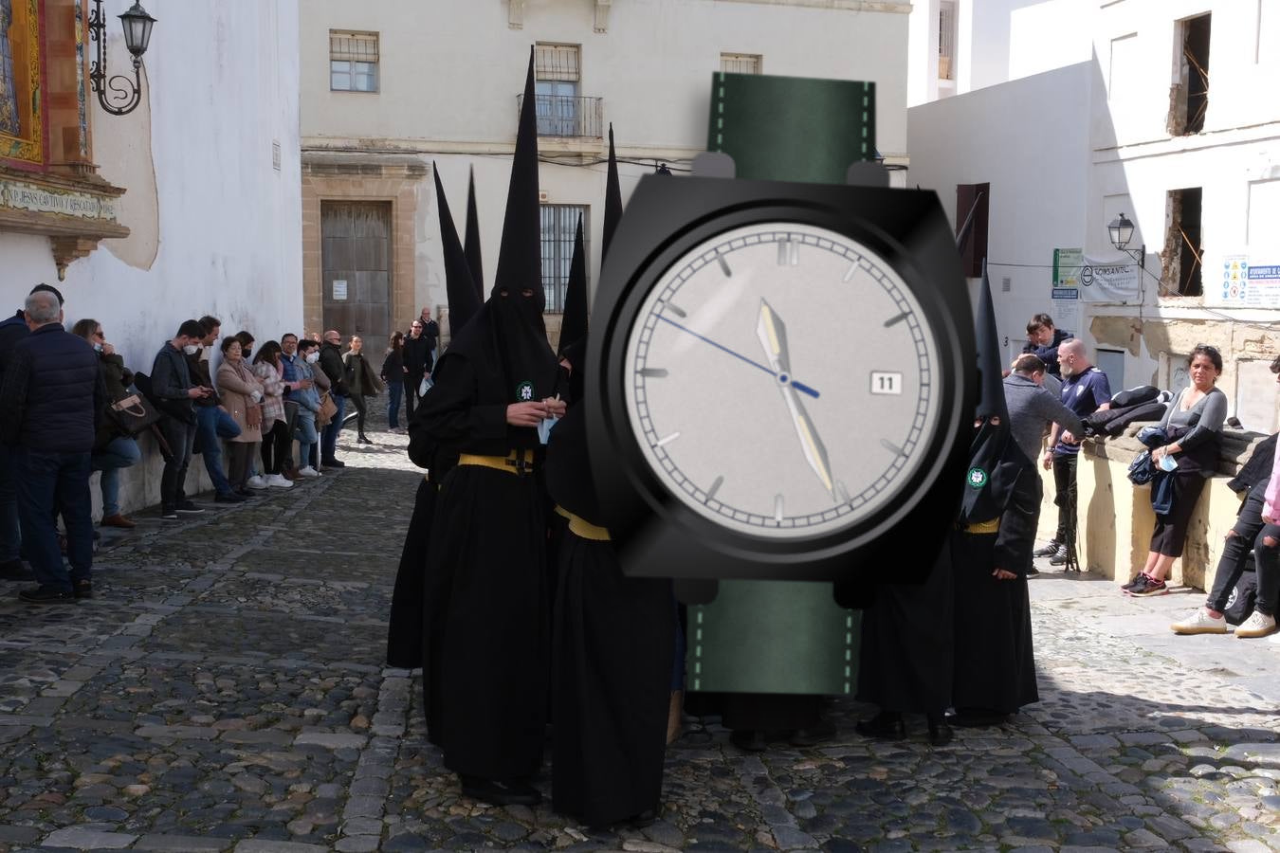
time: 11:25:49
